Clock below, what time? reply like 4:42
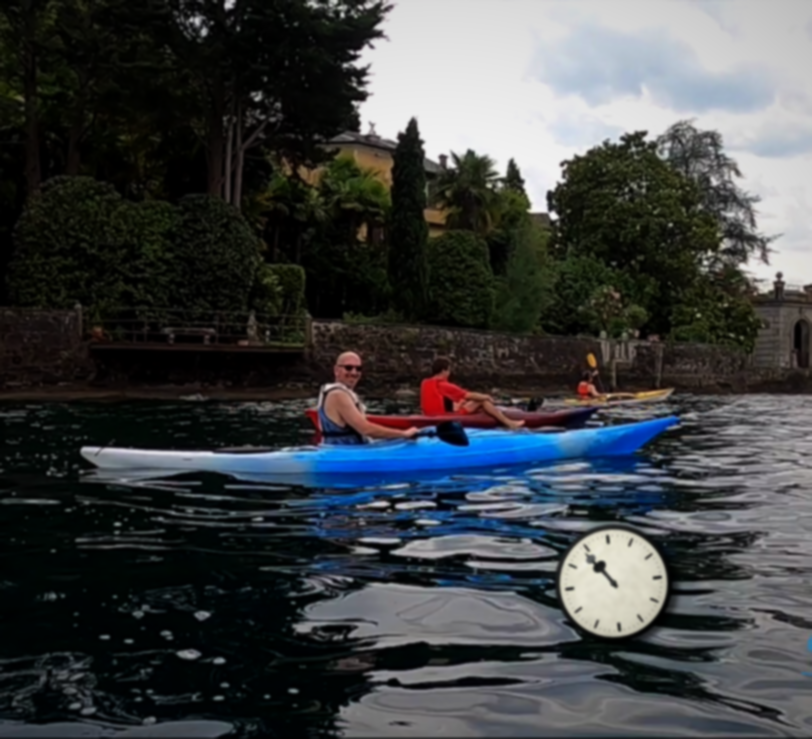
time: 10:54
